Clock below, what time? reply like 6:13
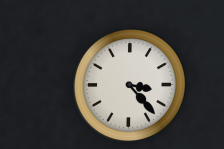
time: 3:23
